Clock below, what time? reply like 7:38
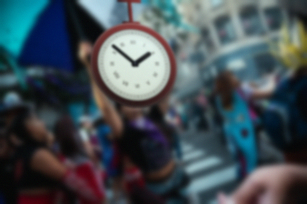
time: 1:52
